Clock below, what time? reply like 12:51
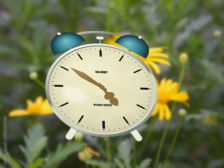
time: 4:51
